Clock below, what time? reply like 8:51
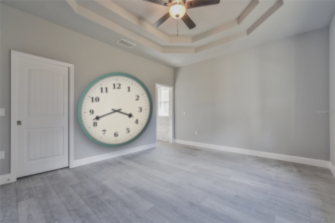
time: 3:42
